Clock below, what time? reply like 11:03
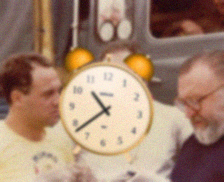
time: 10:38
